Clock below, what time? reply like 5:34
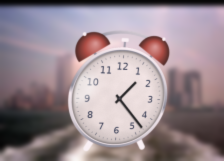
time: 1:23
